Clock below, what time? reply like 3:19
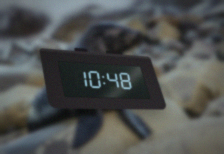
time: 10:48
